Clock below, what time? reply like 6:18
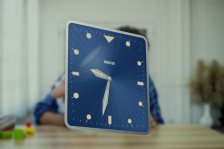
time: 9:32
